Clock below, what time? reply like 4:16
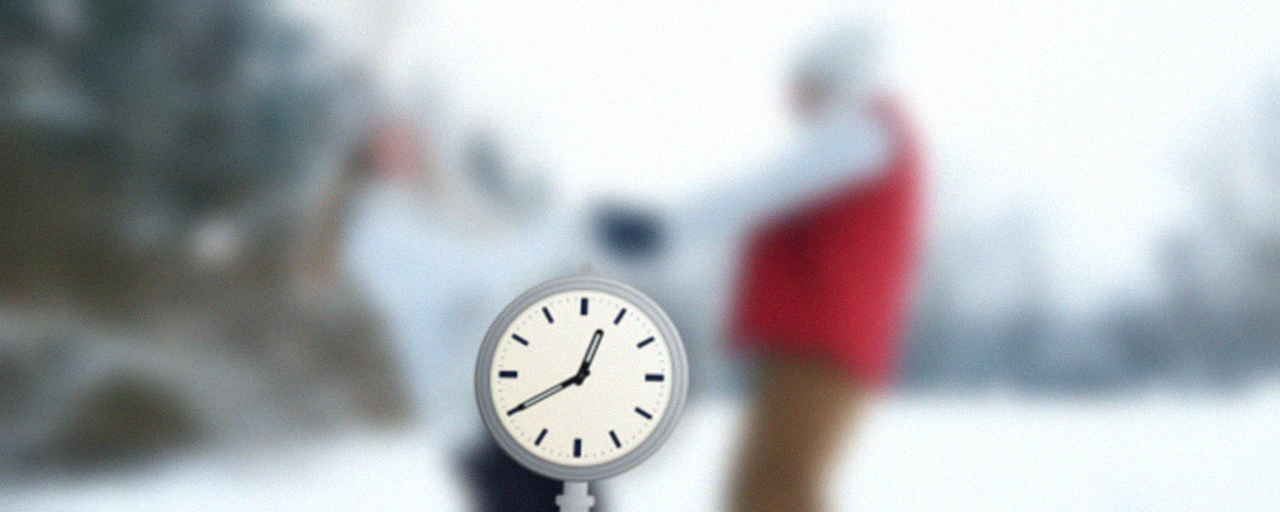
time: 12:40
